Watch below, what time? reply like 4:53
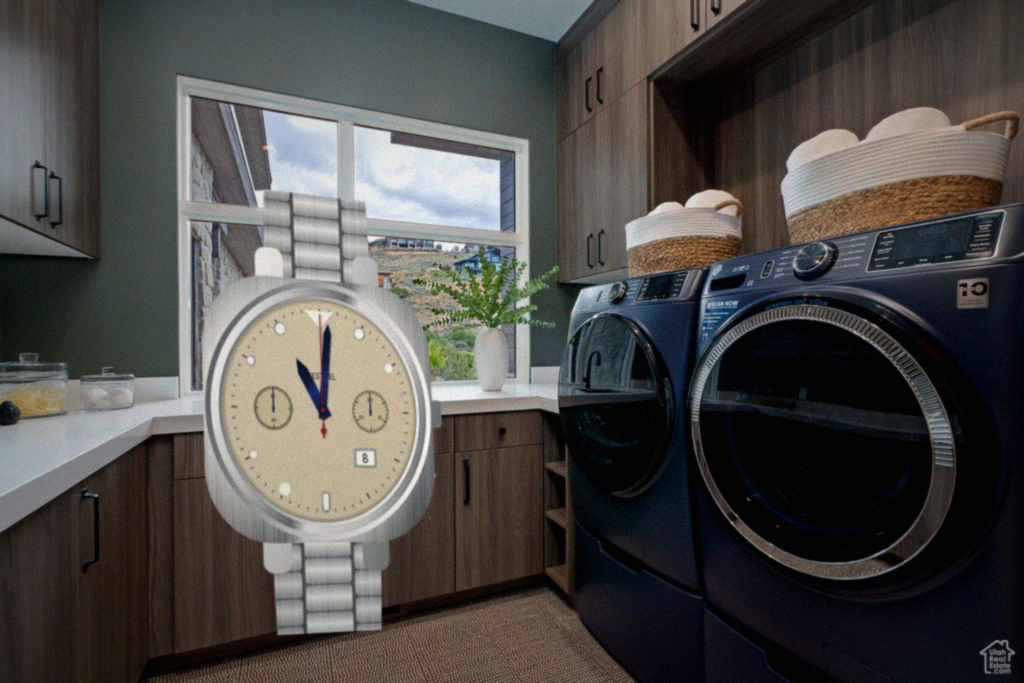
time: 11:01
